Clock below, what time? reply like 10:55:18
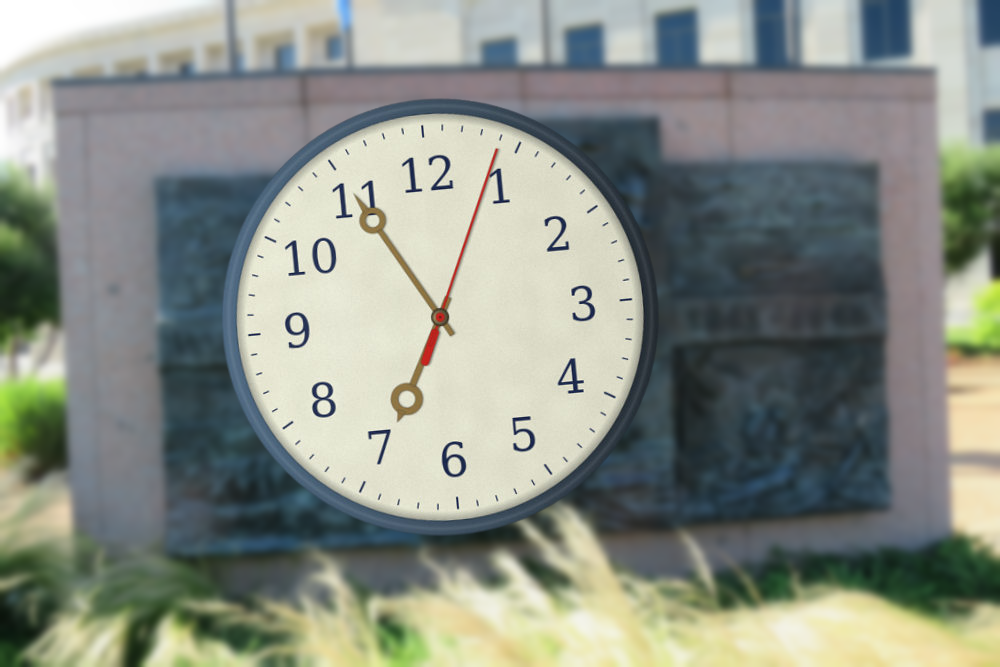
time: 6:55:04
